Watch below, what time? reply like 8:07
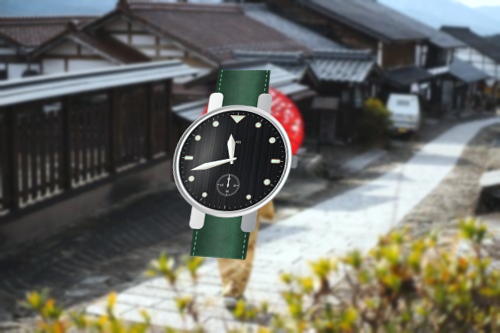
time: 11:42
